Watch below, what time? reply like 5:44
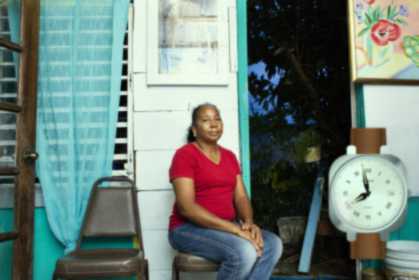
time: 7:58
